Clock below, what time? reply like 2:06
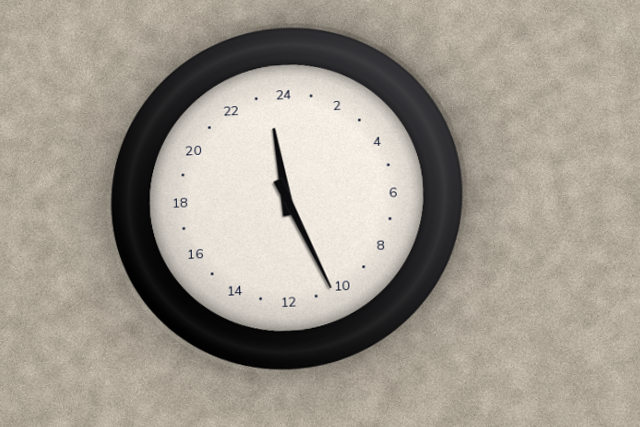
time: 23:26
